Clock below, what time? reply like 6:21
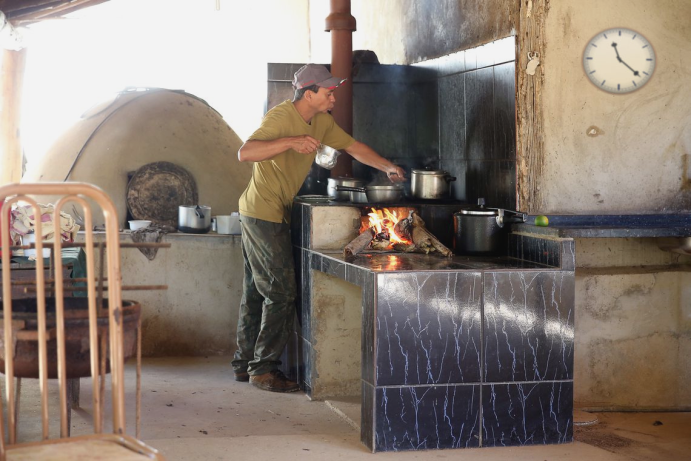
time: 11:22
